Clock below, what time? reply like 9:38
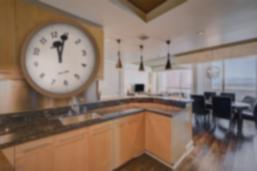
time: 12:04
